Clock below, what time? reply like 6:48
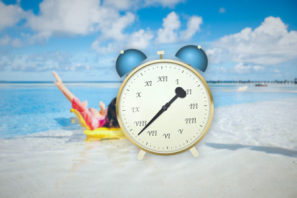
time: 1:38
